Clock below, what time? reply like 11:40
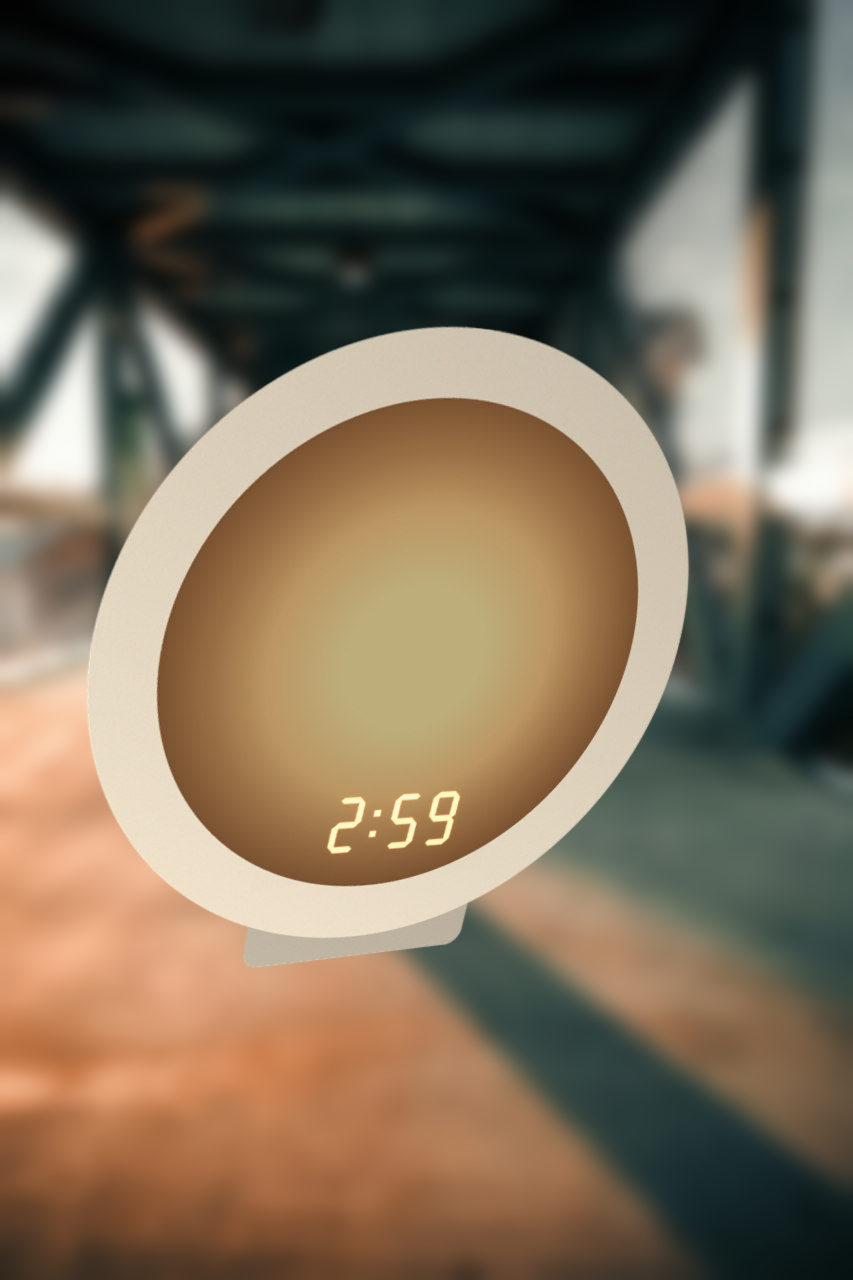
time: 2:59
